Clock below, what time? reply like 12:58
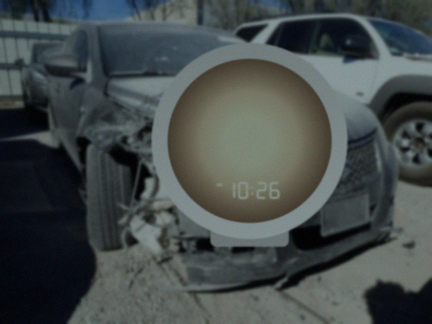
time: 10:26
